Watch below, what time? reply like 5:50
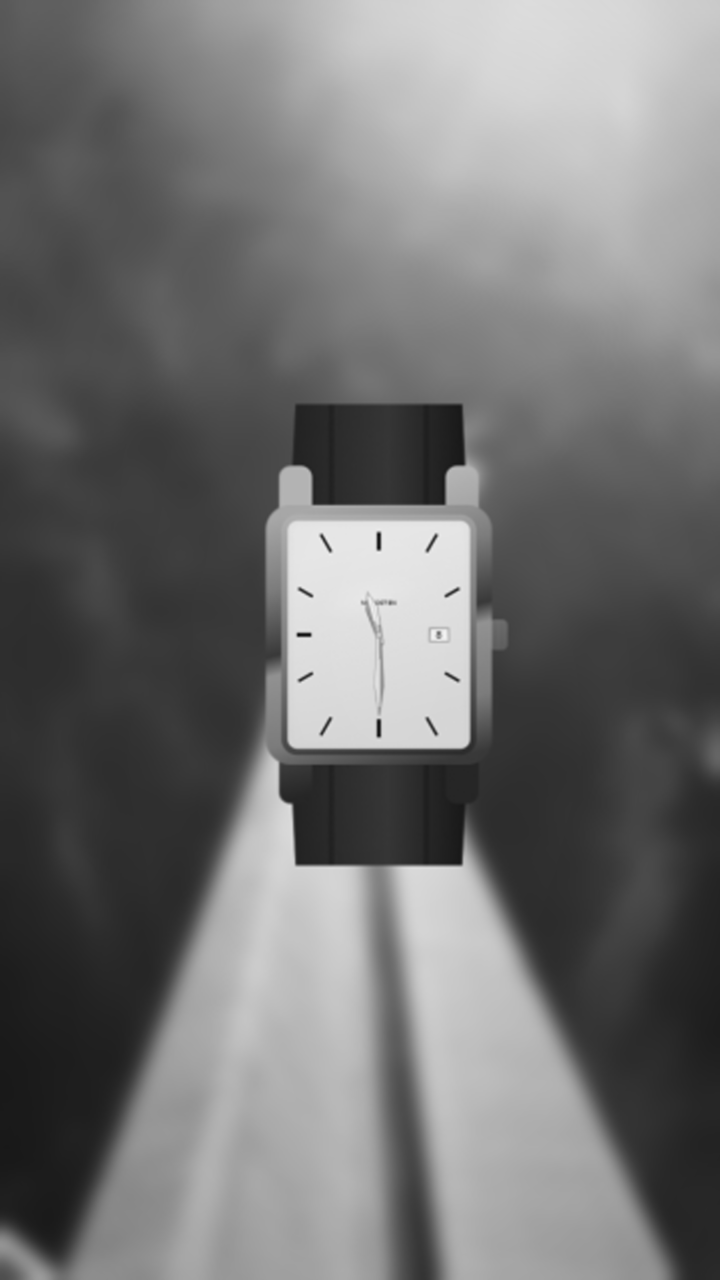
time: 11:30
